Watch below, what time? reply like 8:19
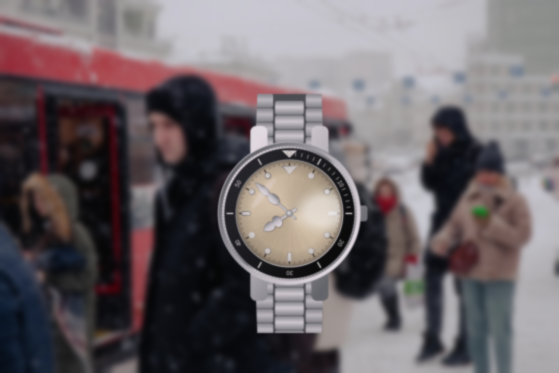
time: 7:52
